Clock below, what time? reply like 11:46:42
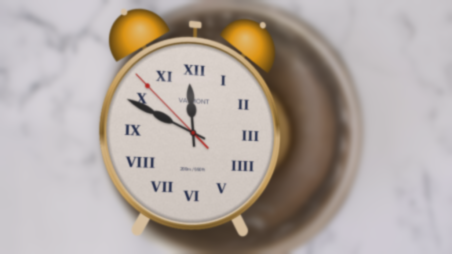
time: 11:48:52
